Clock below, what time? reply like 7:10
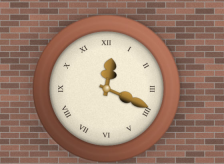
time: 12:19
